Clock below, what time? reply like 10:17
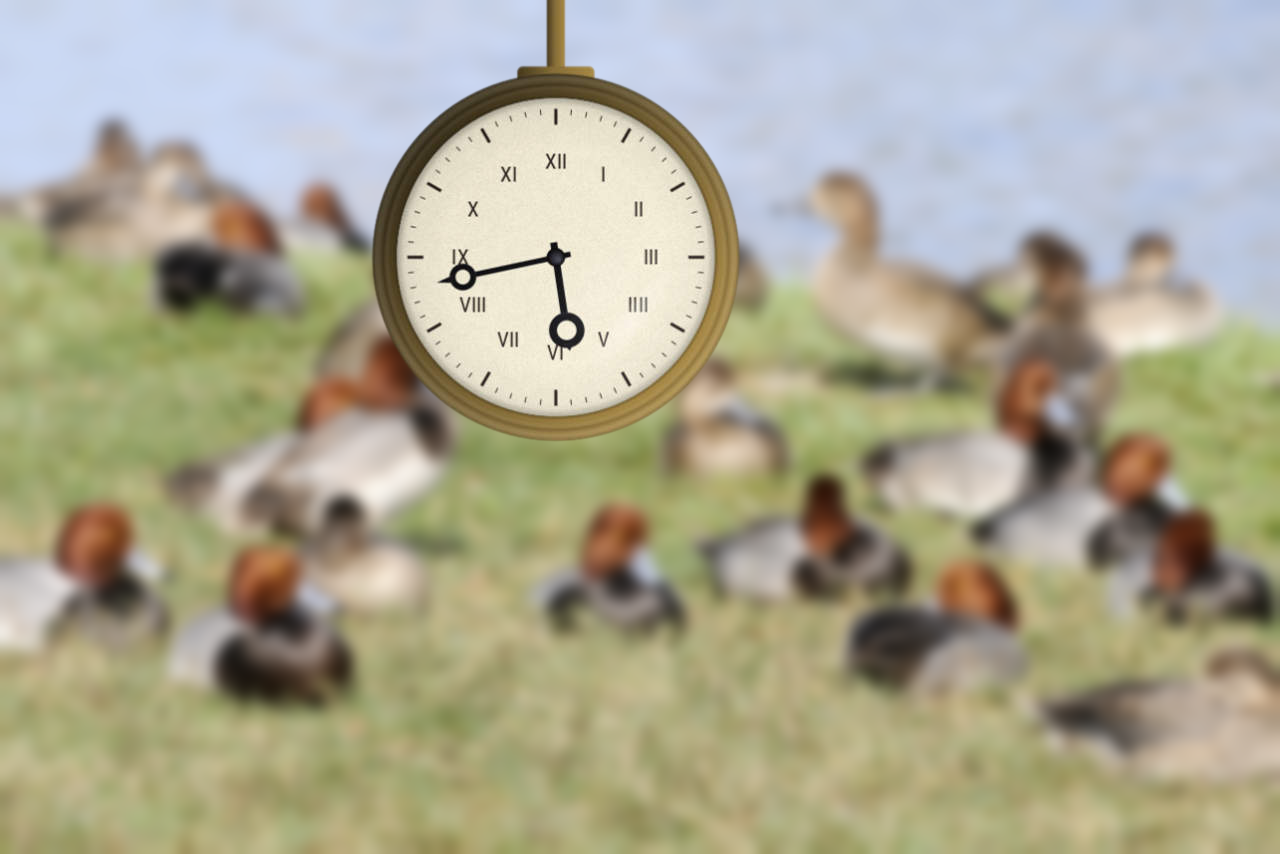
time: 5:43
